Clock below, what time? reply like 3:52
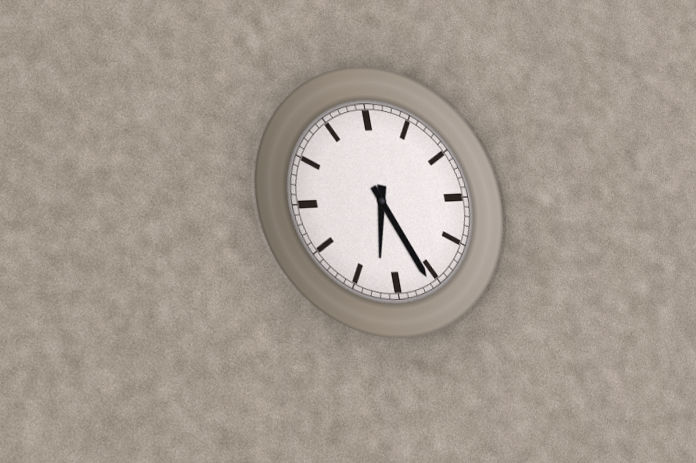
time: 6:26
